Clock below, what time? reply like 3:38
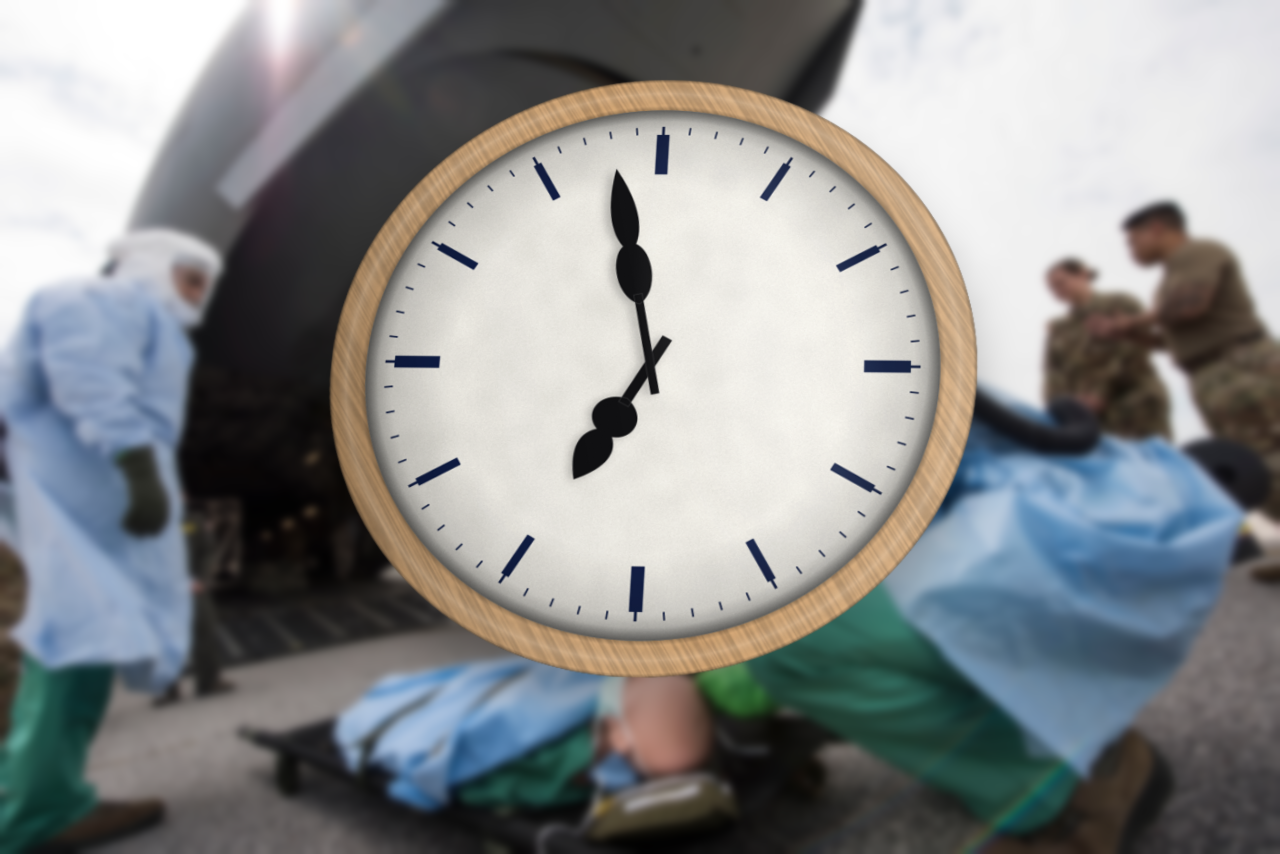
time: 6:58
